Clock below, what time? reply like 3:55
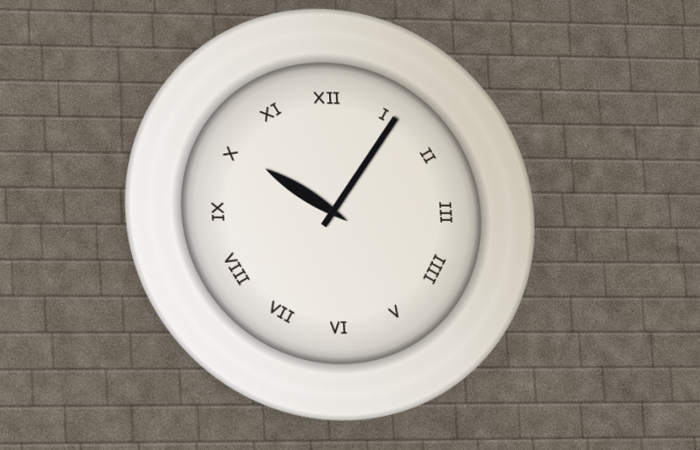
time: 10:06
